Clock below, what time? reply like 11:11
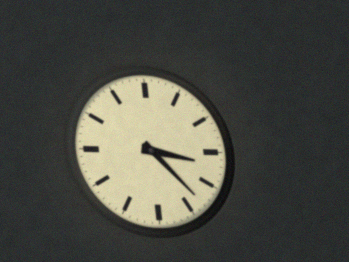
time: 3:23
